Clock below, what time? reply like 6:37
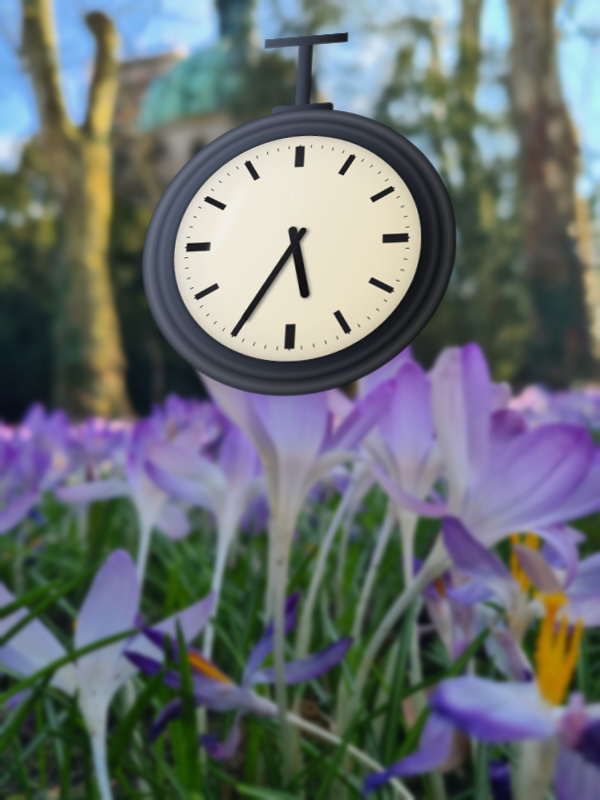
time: 5:35
